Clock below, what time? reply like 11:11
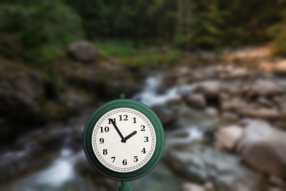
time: 1:55
